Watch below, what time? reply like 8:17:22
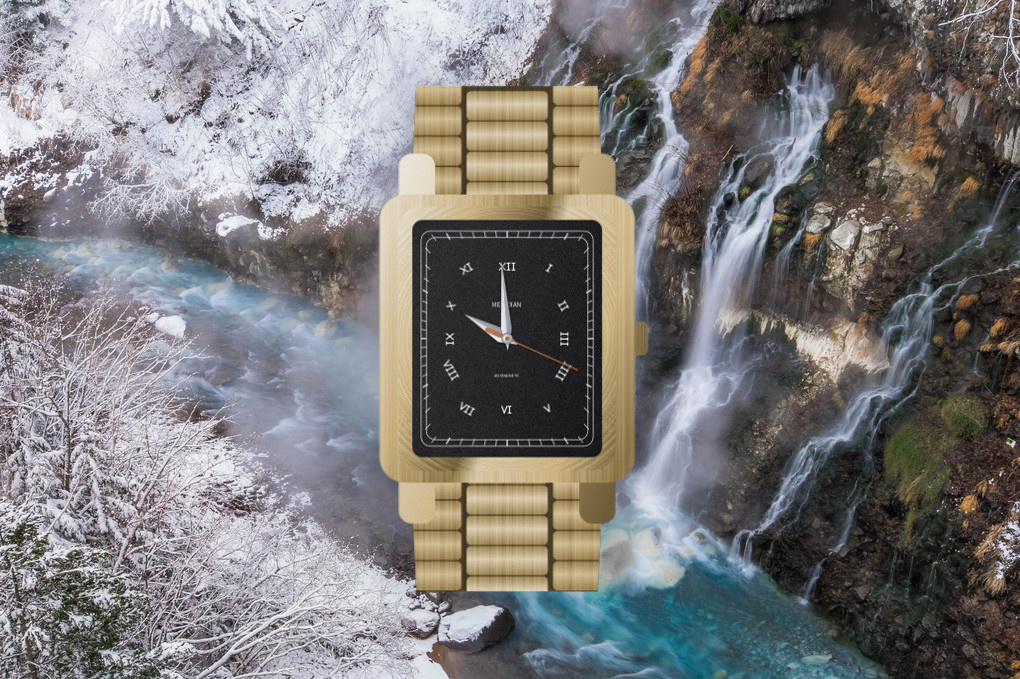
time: 9:59:19
